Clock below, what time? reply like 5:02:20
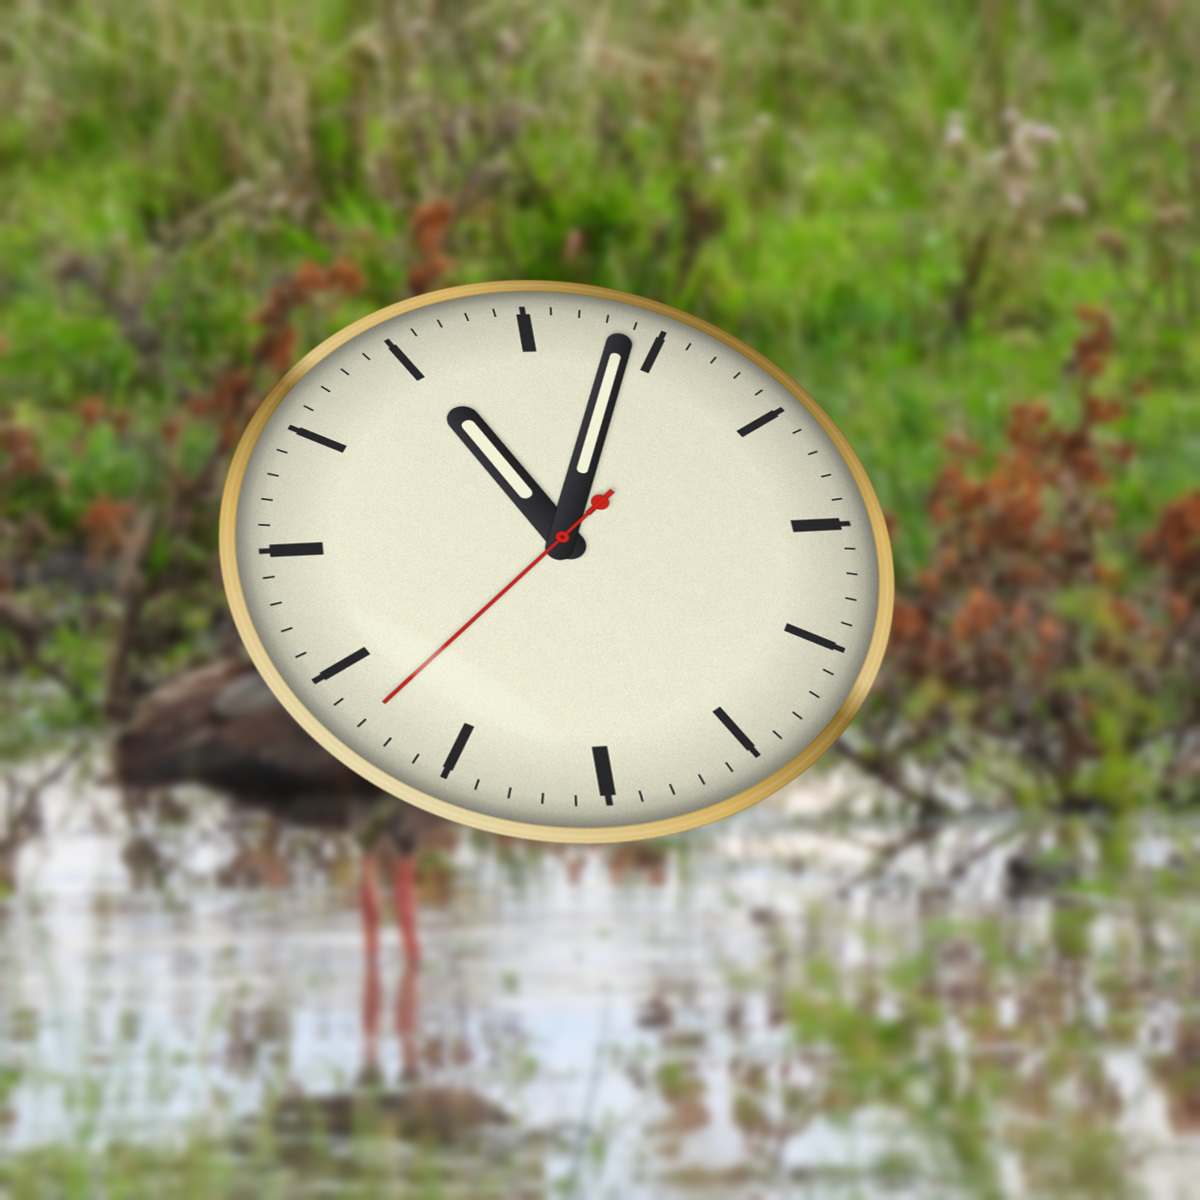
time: 11:03:38
